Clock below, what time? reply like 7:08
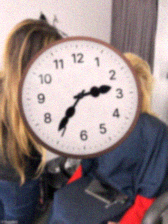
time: 2:36
